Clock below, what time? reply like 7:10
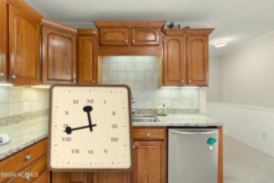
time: 11:43
